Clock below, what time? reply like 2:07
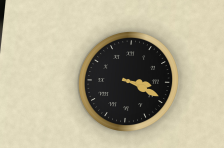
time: 3:19
